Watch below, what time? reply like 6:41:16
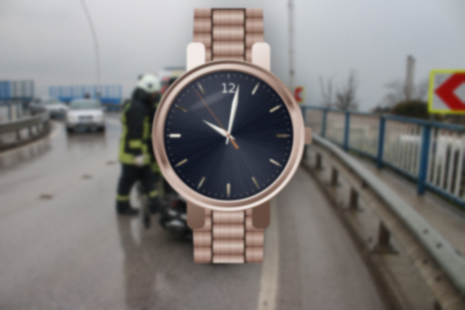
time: 10:01:54
